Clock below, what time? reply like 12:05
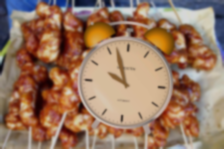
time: 9:57
